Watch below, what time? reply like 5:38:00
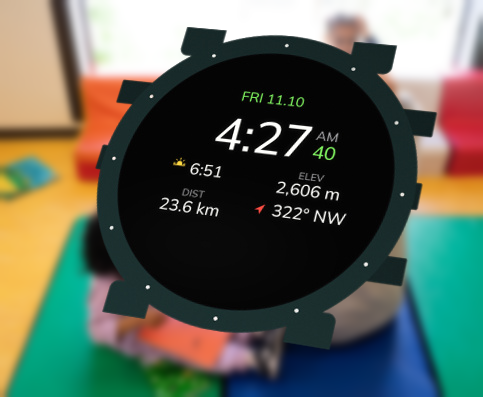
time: 4:27:40
